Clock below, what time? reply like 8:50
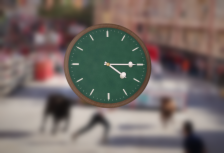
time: 4:15
